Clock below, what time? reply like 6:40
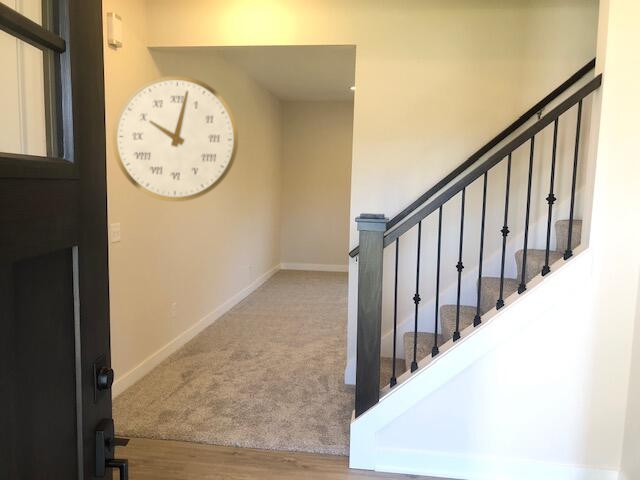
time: 10:02
